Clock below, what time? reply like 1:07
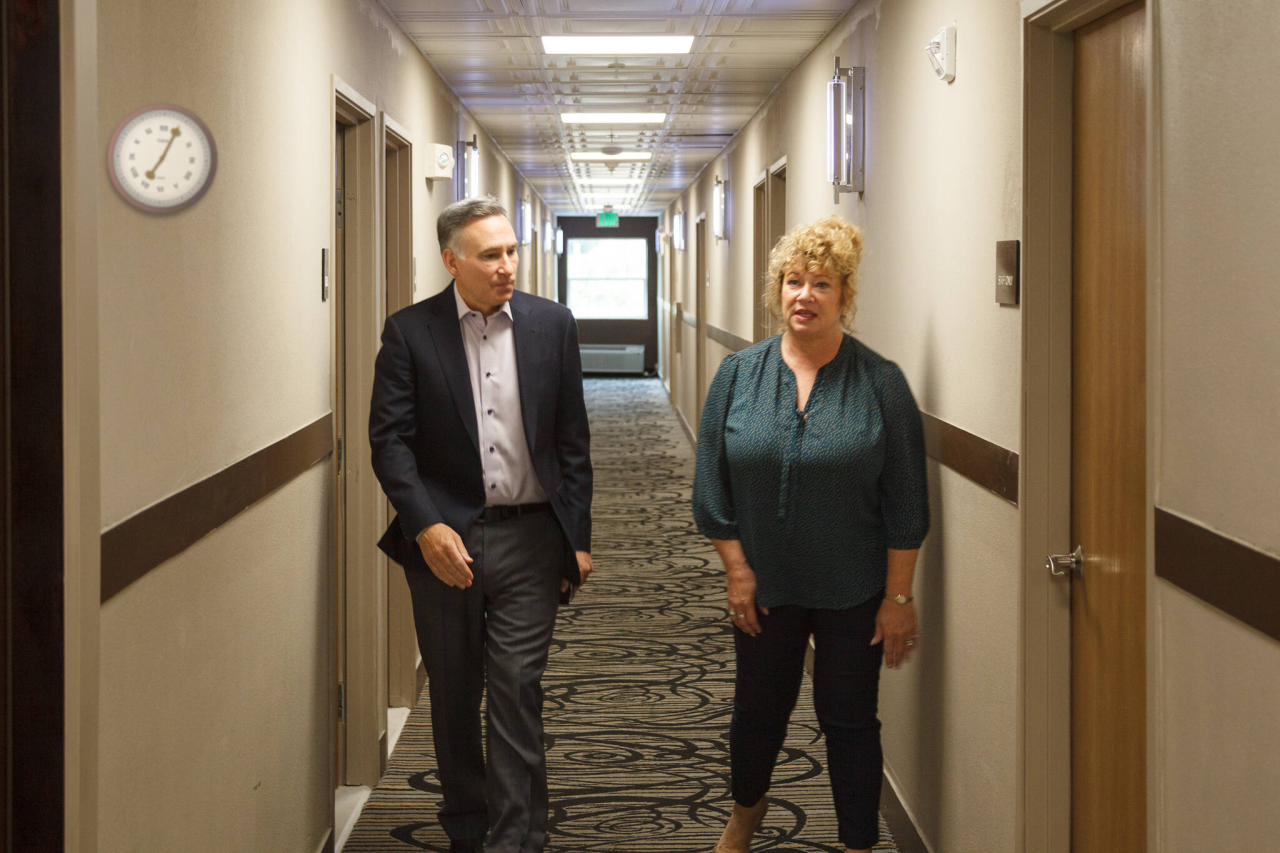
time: 7:04
